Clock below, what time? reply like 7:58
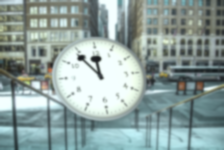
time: 11:54
